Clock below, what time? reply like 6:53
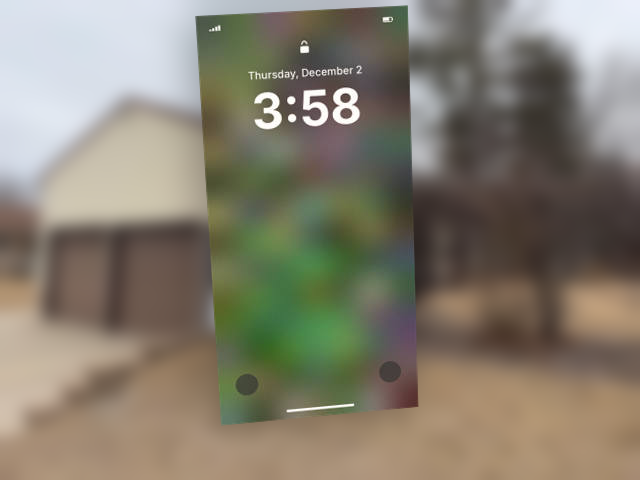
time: 3:58
